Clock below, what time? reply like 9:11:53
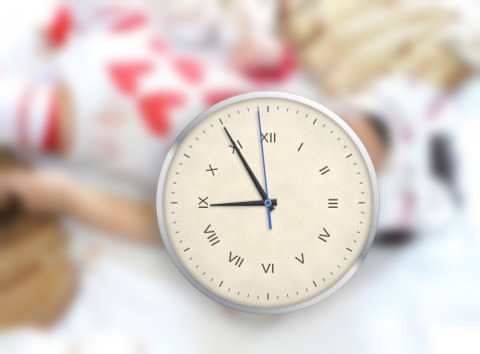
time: 8:54:59
